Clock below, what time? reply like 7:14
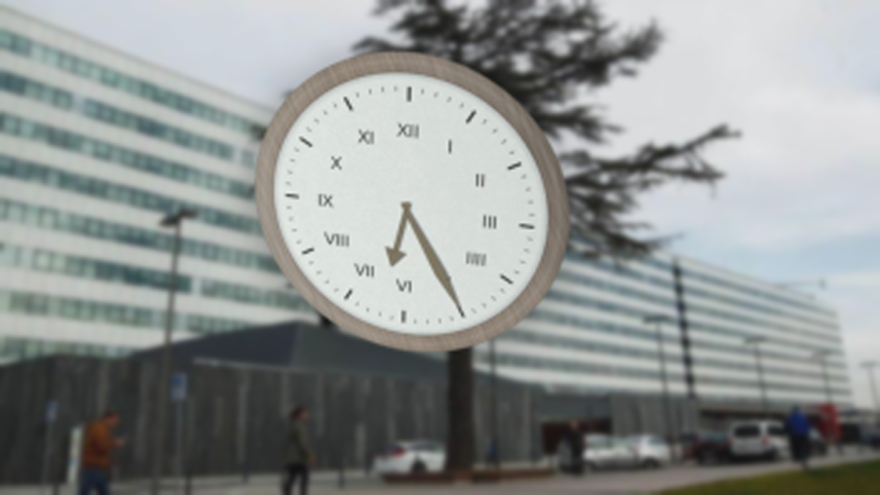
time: 6:25
